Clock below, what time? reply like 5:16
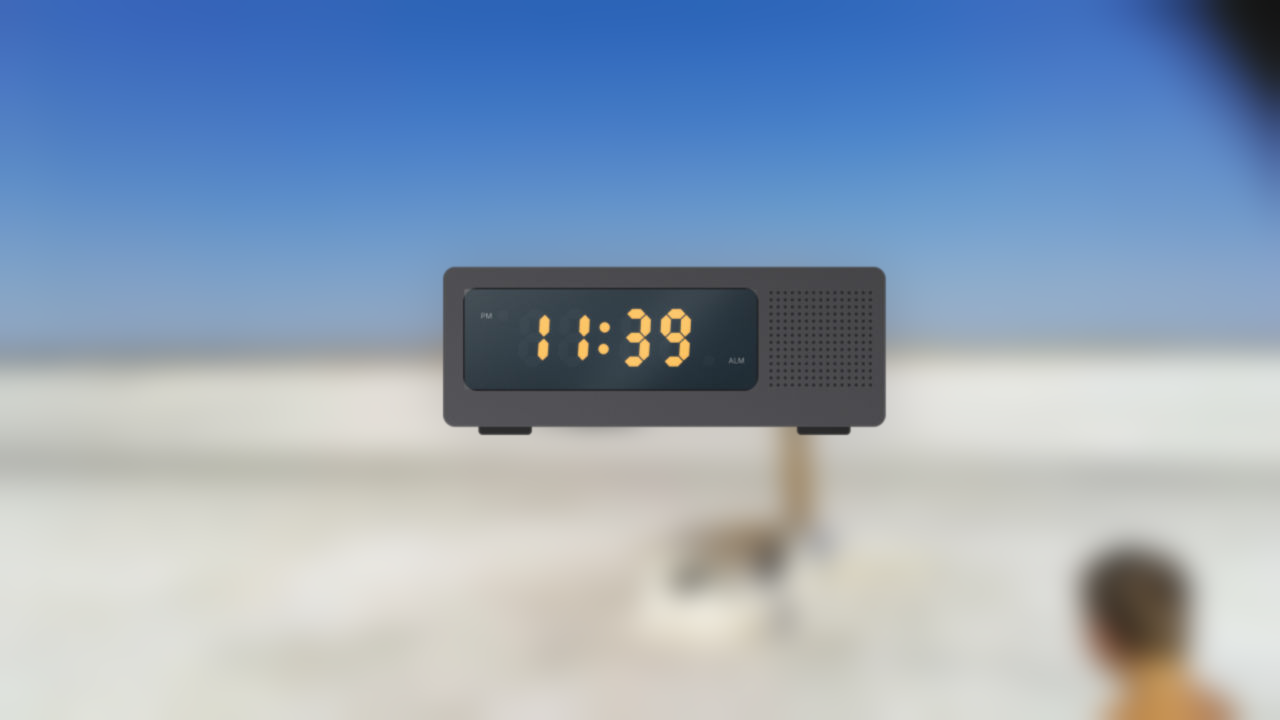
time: 11:39
